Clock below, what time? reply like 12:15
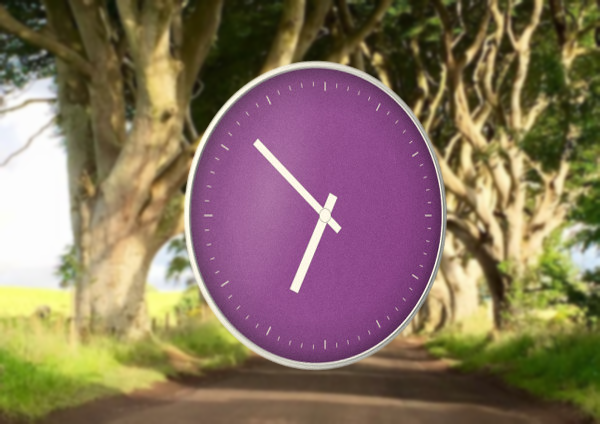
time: 6:52
